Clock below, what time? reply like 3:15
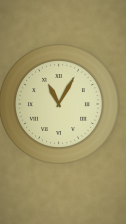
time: 11:05
